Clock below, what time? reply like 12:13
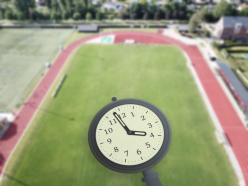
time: 3:58
